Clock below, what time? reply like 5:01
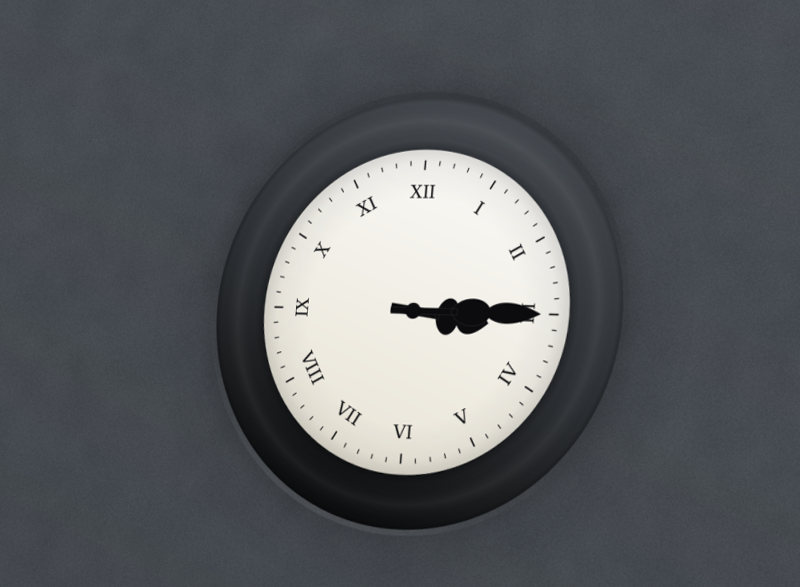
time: 3:15
